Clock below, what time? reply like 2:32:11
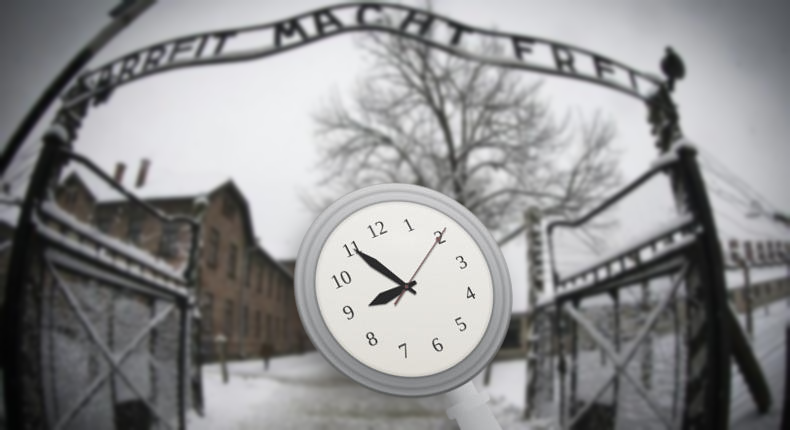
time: 8:55:10
